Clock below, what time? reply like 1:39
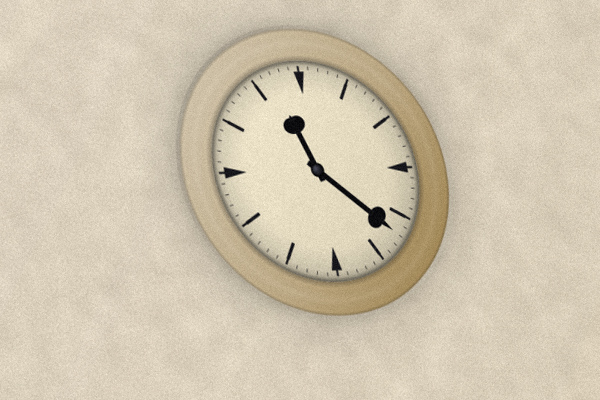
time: 11:22
